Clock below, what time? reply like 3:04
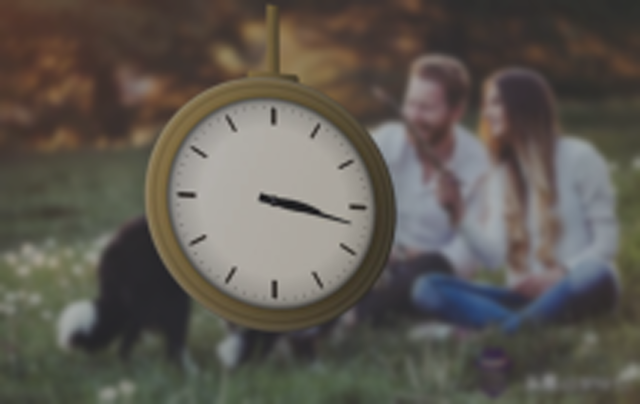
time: 3:17
